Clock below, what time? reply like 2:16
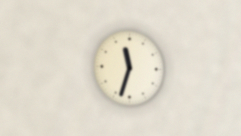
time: 11:33
